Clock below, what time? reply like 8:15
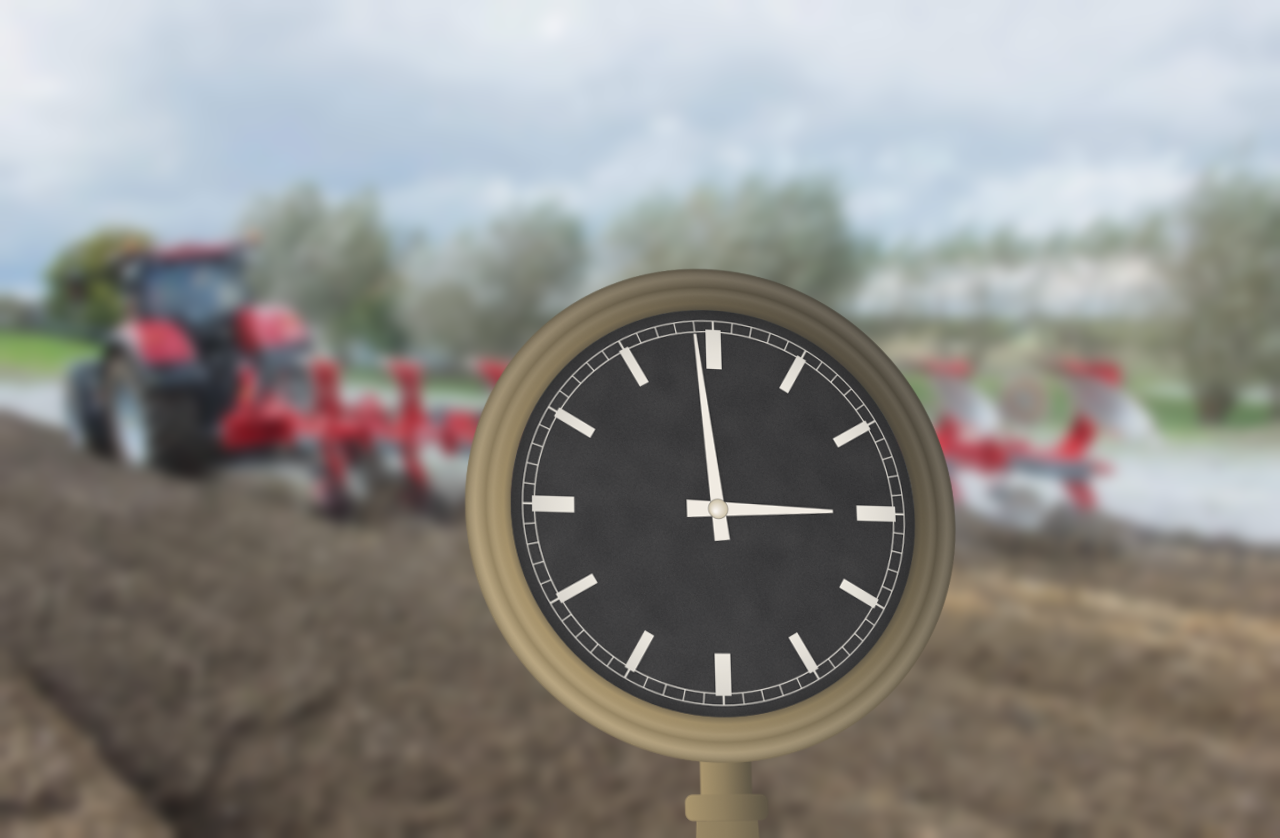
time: 2:59
